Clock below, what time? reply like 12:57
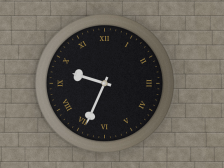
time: 9:34
